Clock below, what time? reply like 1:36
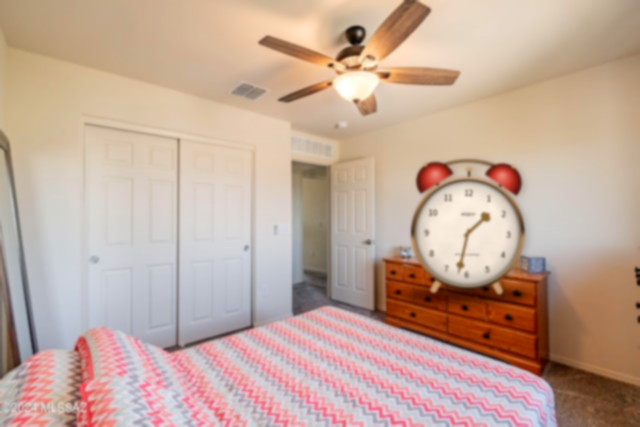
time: 1:32
